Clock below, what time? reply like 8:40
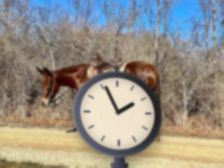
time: 1:56
